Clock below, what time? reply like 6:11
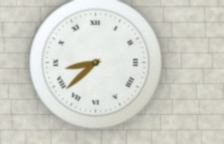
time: 8:38
